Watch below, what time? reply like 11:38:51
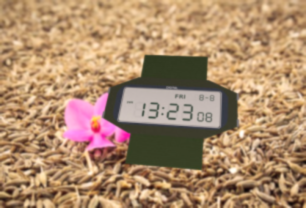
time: 13:23:08
